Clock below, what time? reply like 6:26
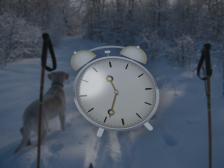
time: 11:34
